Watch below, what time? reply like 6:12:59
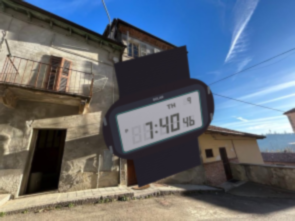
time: 7:40:46
